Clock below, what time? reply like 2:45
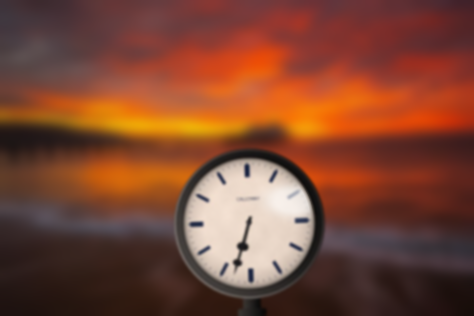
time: 6:33
